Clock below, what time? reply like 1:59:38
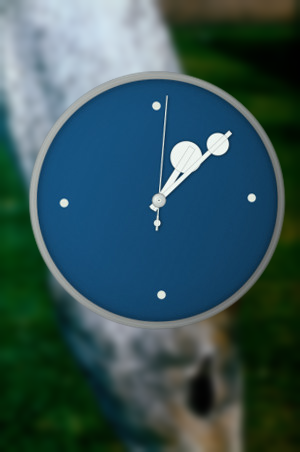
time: 1:08:01
